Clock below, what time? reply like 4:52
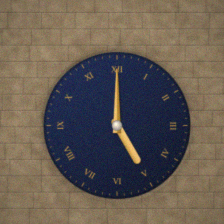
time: 5:00
